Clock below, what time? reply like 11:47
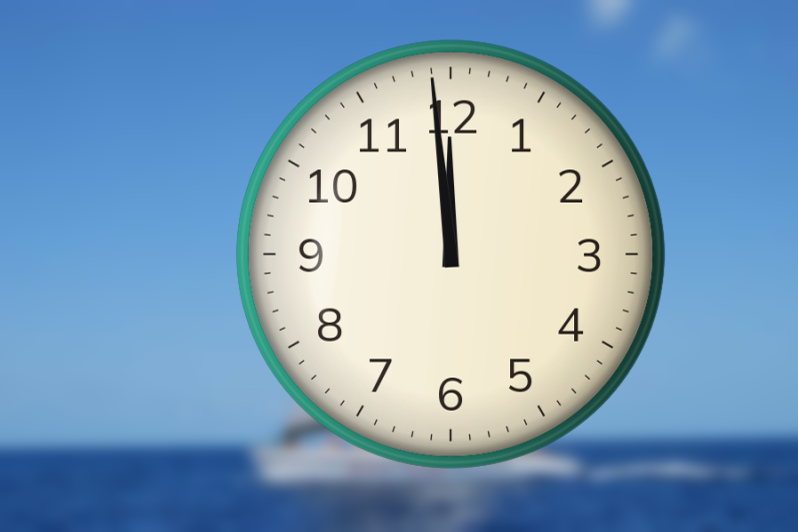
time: 11:59
